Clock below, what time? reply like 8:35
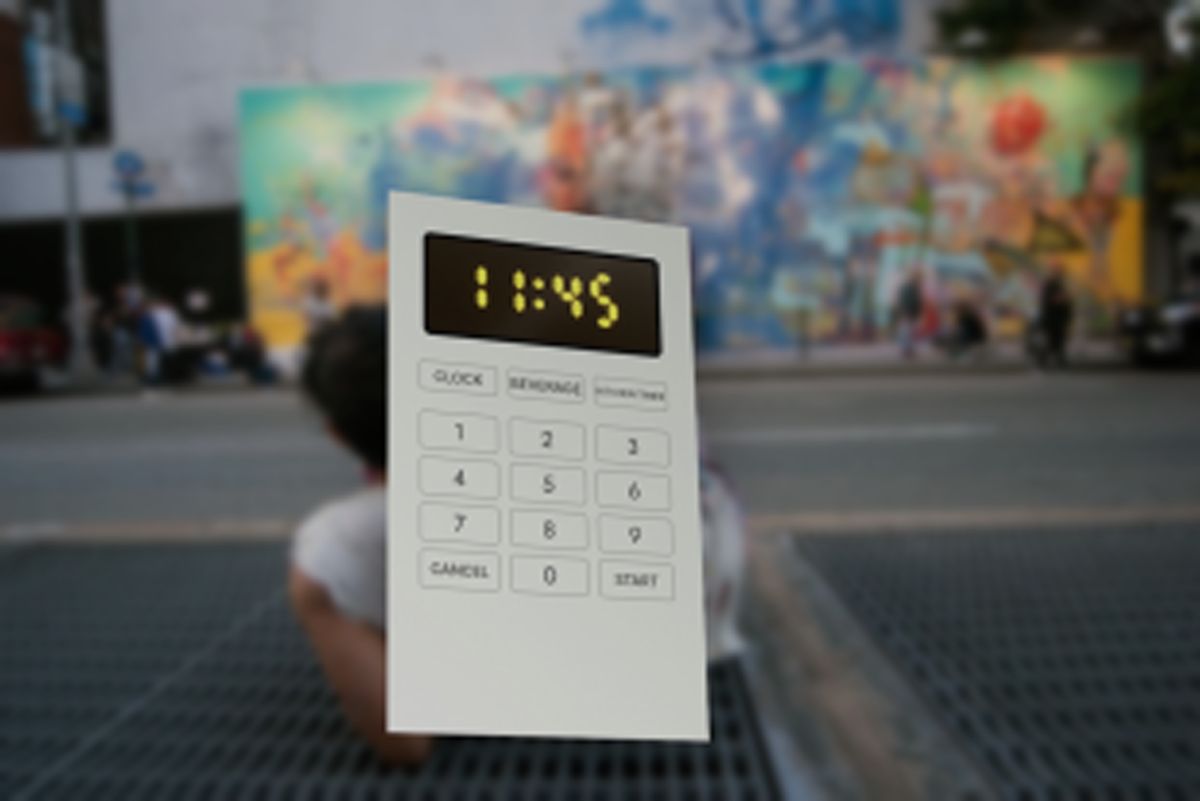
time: 11:45
